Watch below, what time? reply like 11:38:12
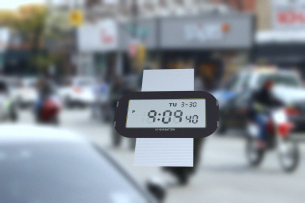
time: 9:09:40
